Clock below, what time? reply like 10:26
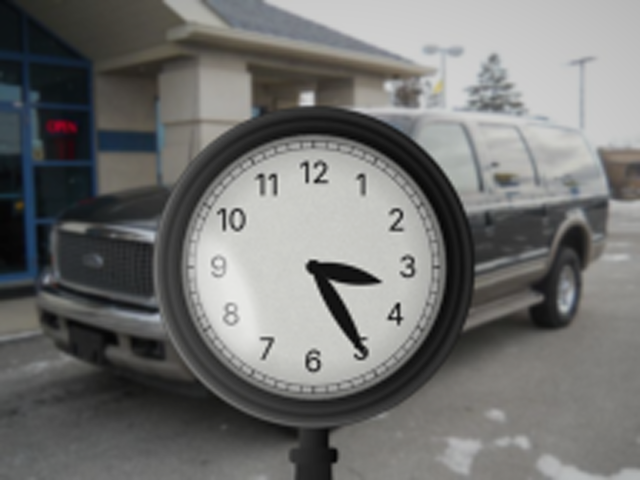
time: 3:25
